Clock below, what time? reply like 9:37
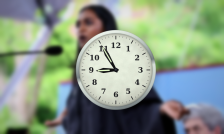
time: 8:55
